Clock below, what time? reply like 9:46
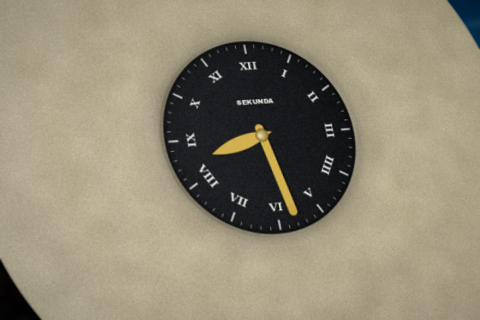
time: 8:28
